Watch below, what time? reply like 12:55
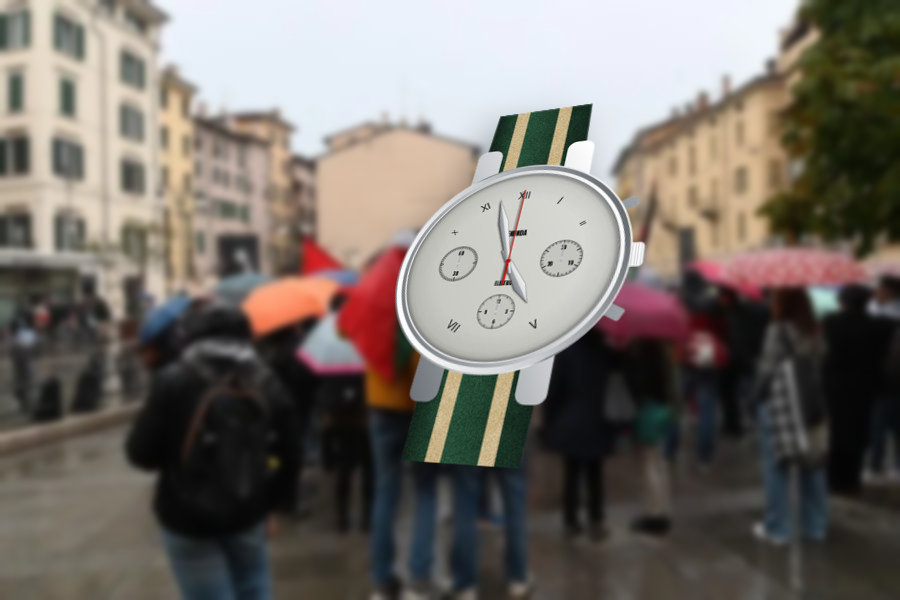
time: 4:57
